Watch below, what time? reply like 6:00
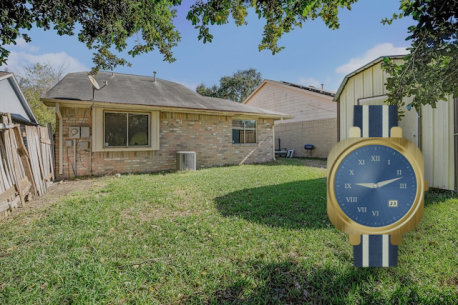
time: 9:12
